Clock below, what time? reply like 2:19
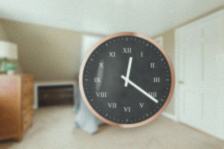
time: 12:21
